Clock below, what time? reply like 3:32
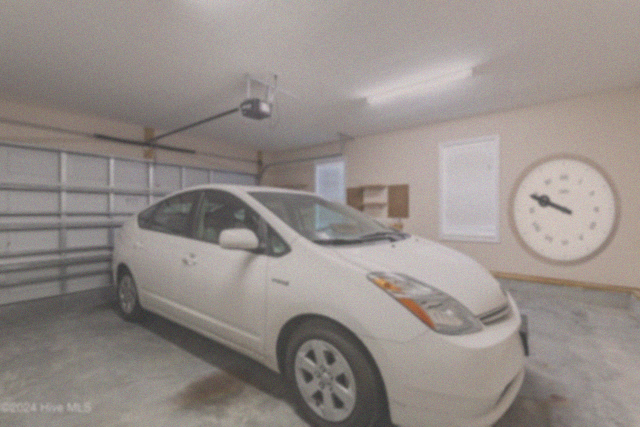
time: 9:49
